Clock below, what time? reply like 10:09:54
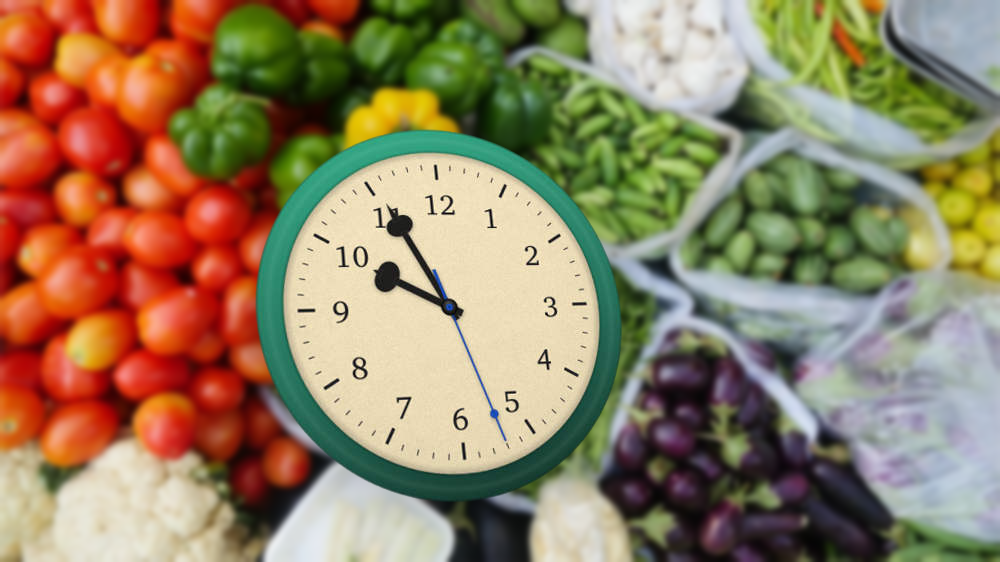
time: 9:55:27
